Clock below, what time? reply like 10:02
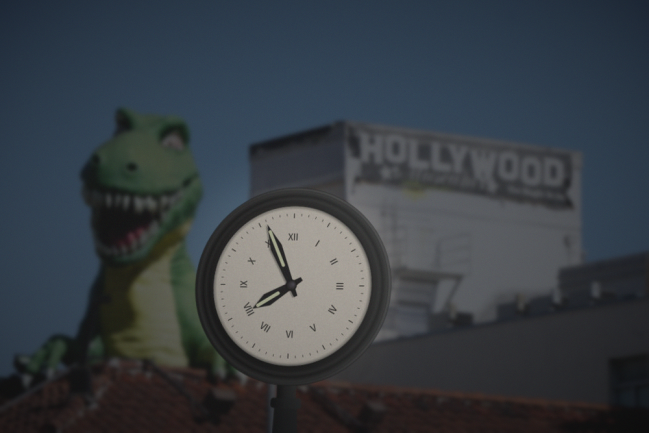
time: 7:56
